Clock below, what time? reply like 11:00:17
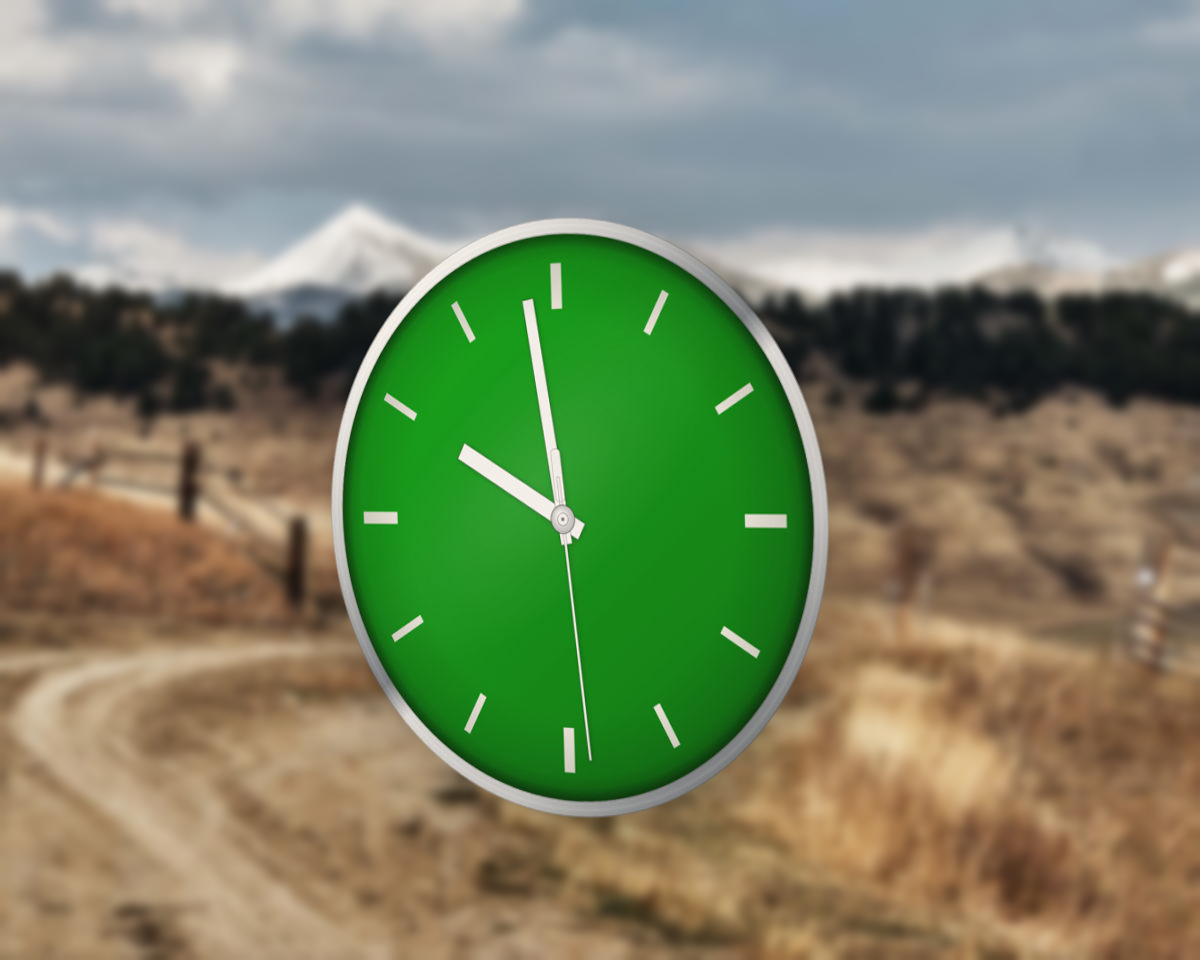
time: 9:58:29
